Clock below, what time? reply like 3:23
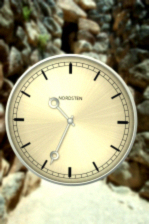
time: 10:34
